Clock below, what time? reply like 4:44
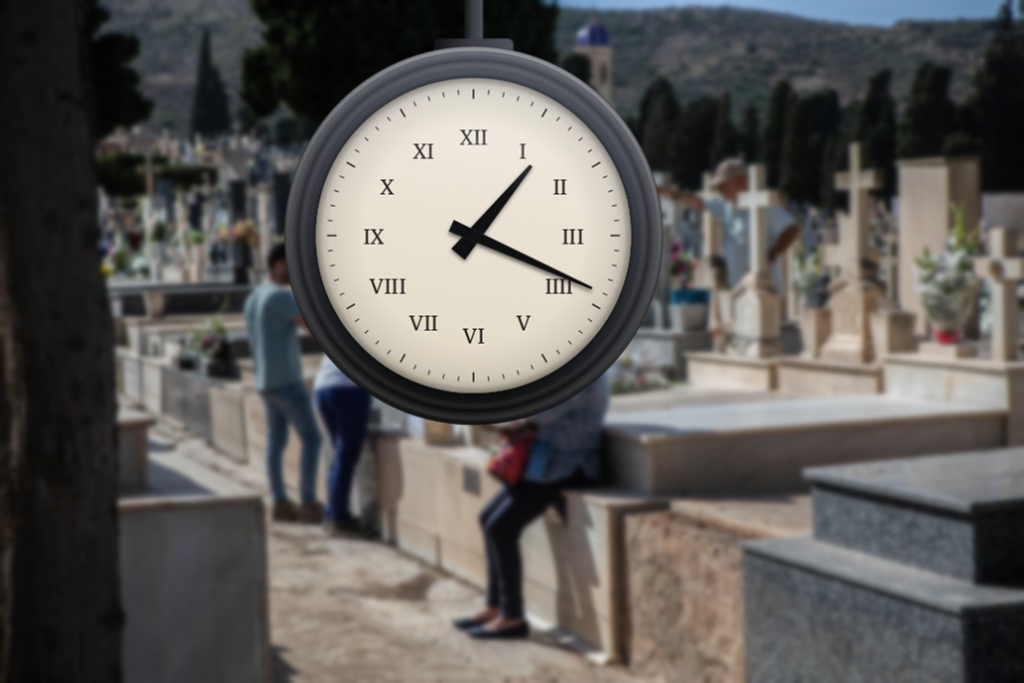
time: 1:19
